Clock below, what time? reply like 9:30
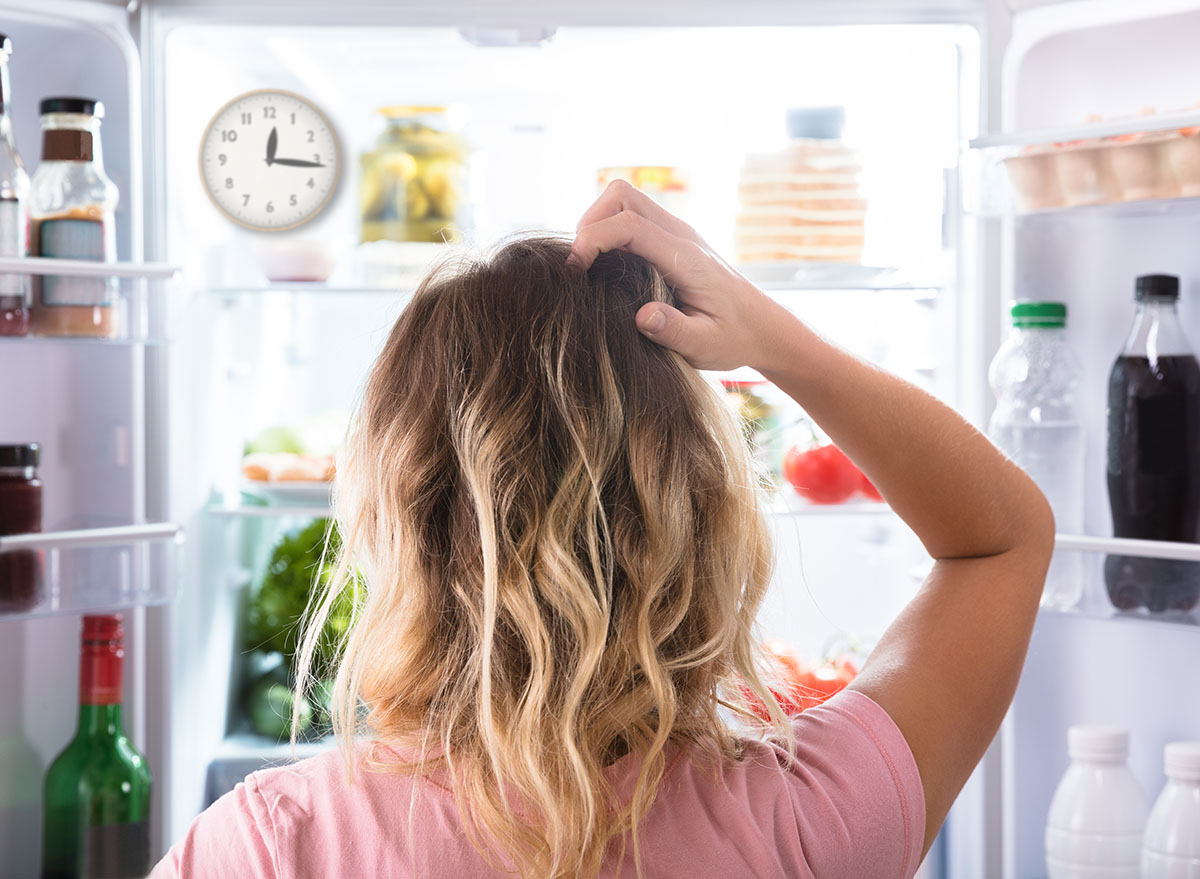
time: 12:16
